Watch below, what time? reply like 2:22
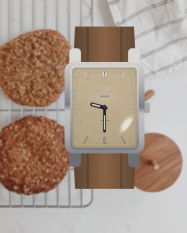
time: 9:30
